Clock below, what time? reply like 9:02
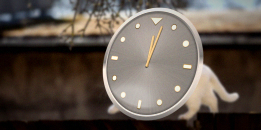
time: 12:02
